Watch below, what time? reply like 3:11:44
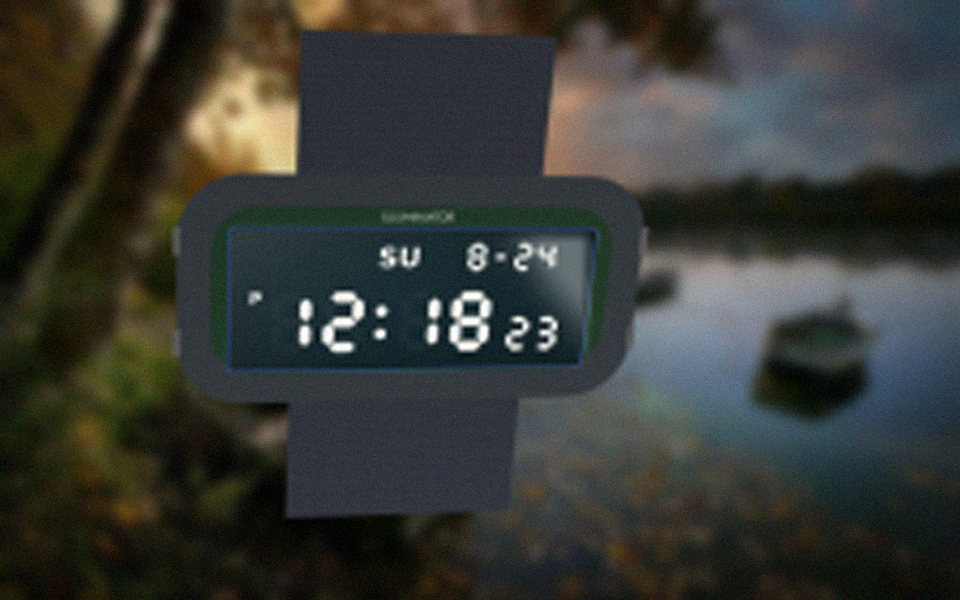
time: 12:18:23
